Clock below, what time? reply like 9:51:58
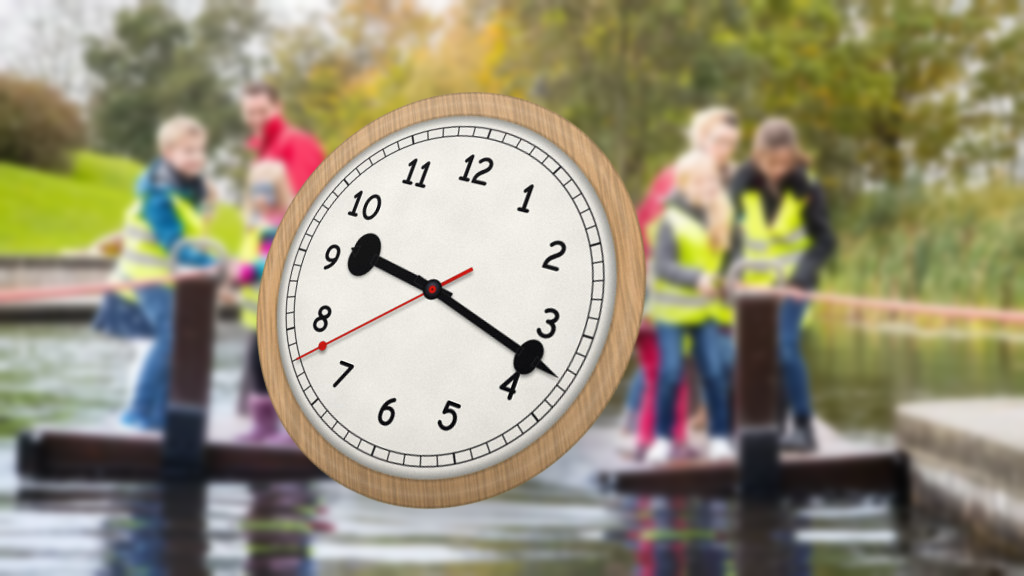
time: 9:17:38
